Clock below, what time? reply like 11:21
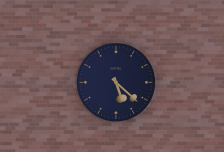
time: 5:22
